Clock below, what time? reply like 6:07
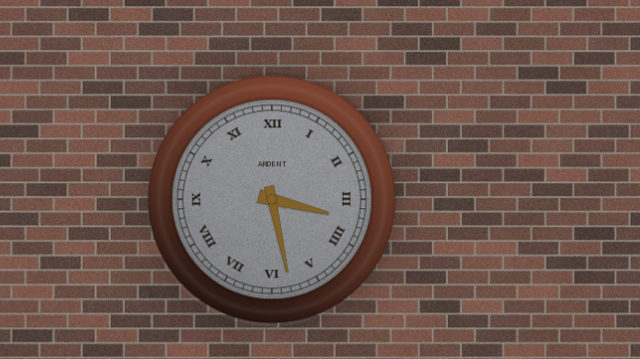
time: 3:28
